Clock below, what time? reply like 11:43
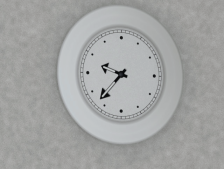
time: 9:37
